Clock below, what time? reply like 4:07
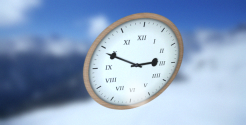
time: 2:49
